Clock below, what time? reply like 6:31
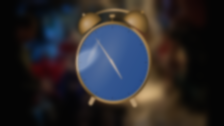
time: 4:54
